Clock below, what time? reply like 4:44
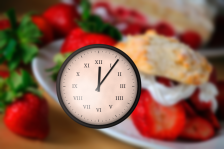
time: 12:06
